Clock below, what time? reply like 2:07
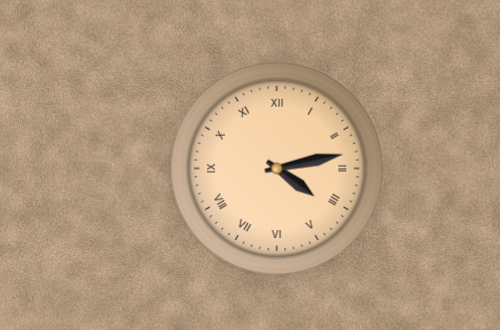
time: 4:13
